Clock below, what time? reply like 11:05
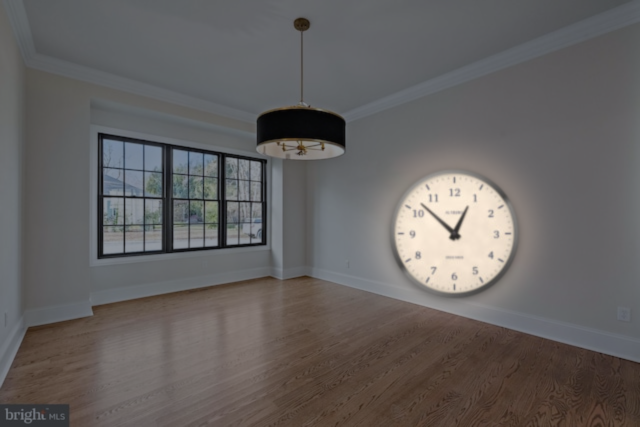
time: 12:52
